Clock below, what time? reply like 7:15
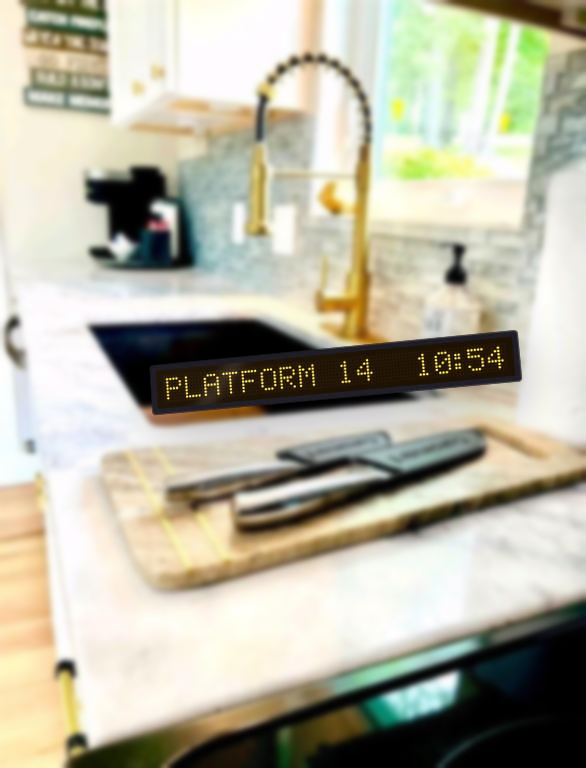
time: 10:54
